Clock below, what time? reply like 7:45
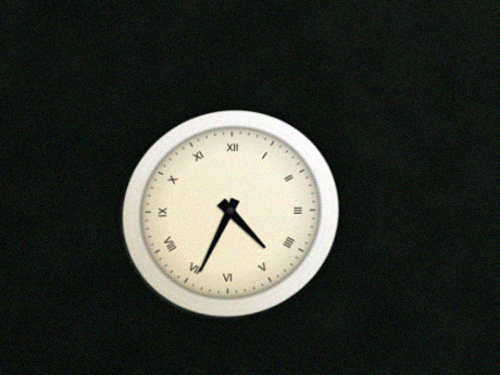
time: 4:34
